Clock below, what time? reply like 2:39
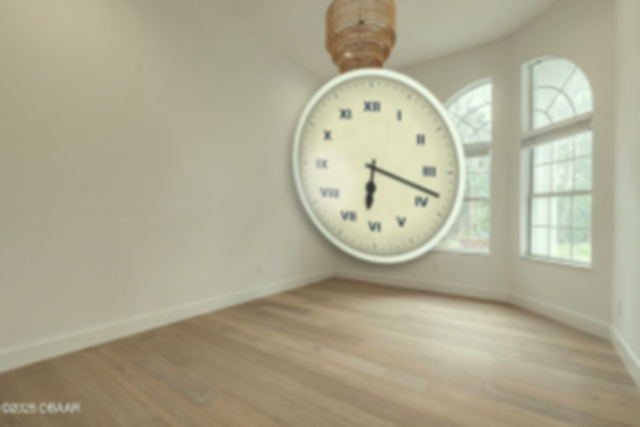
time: 6:18
